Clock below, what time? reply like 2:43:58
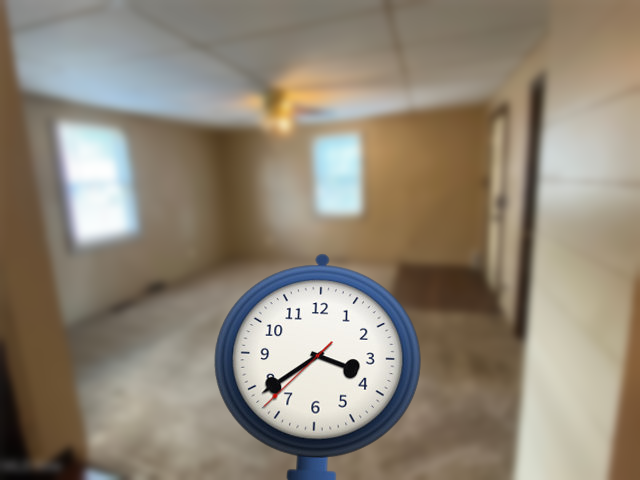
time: 3:38:37
